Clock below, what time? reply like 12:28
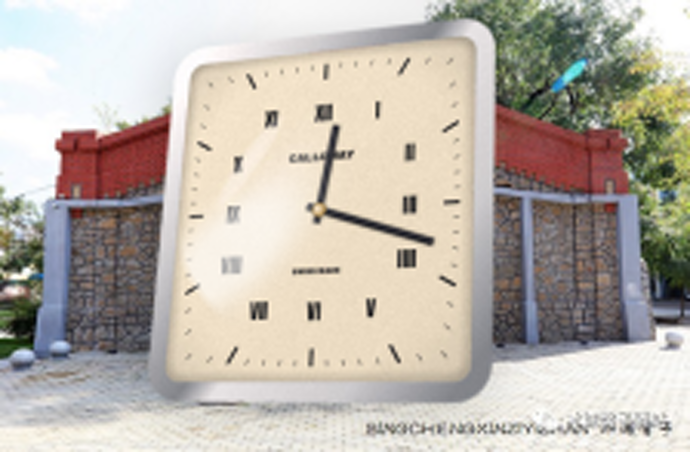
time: 12:18
